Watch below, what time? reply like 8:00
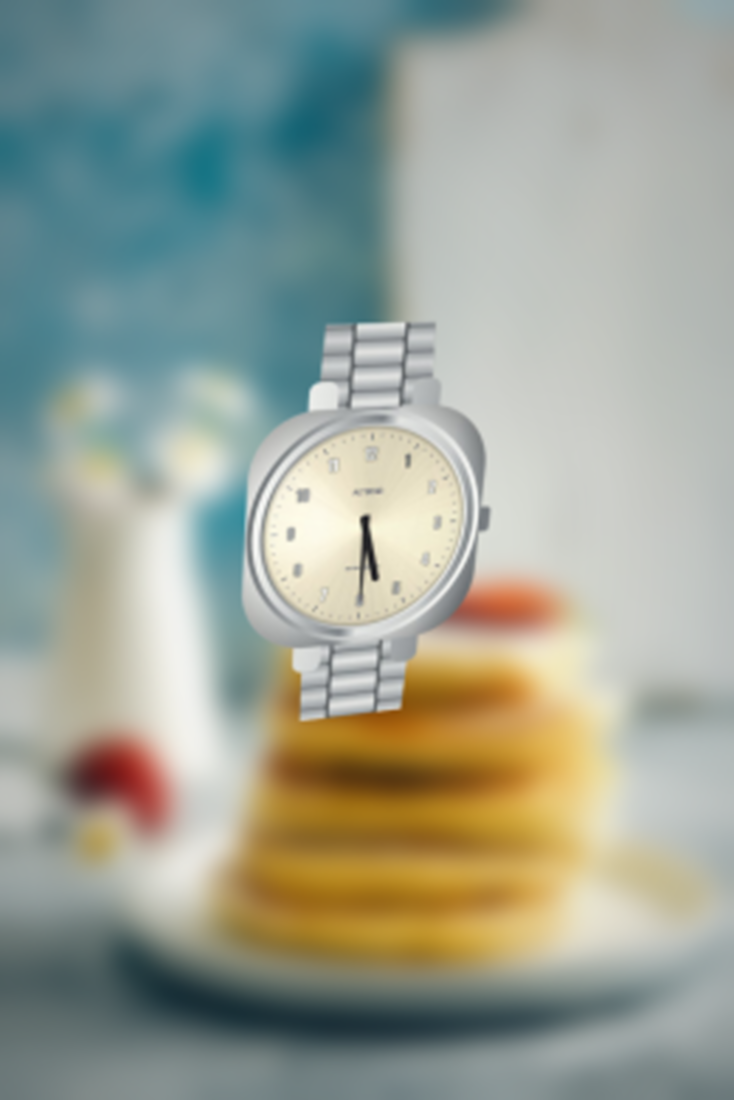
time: 5:30
